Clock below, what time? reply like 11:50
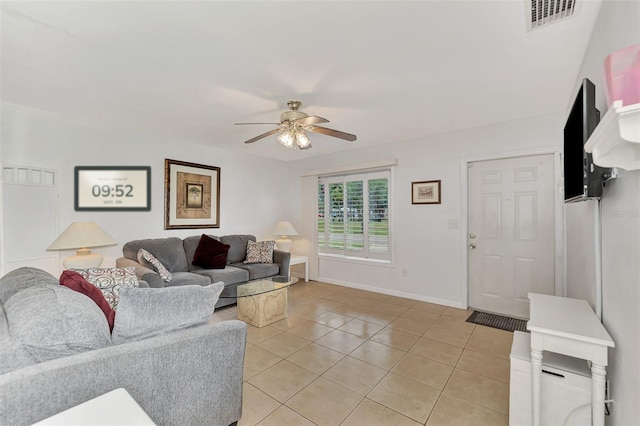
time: 9:52
